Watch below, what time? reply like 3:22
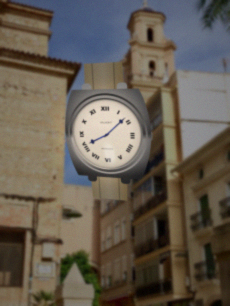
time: 8:08
